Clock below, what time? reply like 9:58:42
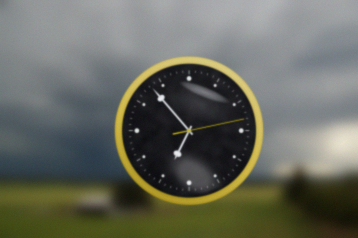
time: 6:53:13
